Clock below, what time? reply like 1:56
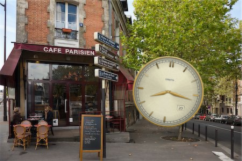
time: 8:17
